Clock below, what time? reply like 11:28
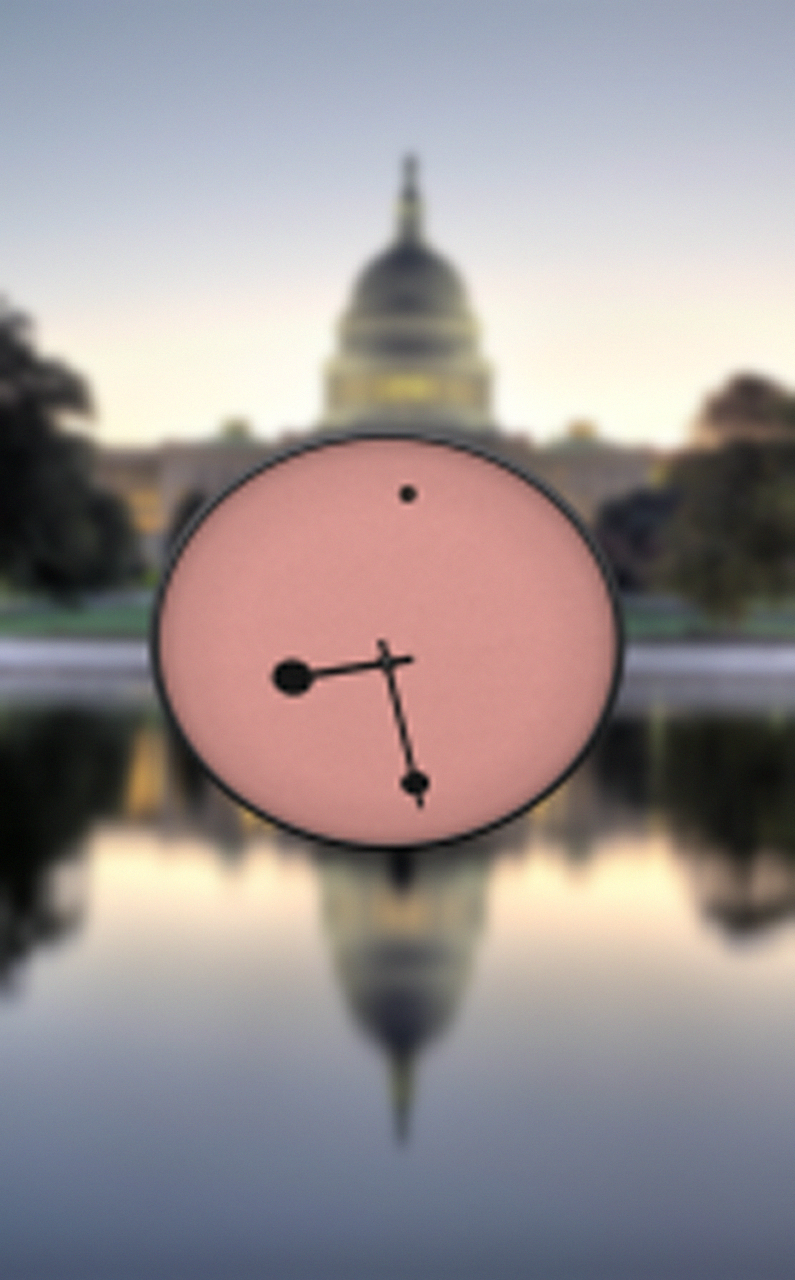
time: 8:27
